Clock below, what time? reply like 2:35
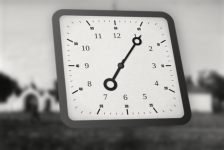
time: 7:06
